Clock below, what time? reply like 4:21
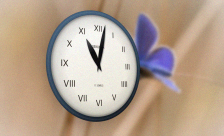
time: 11:02
